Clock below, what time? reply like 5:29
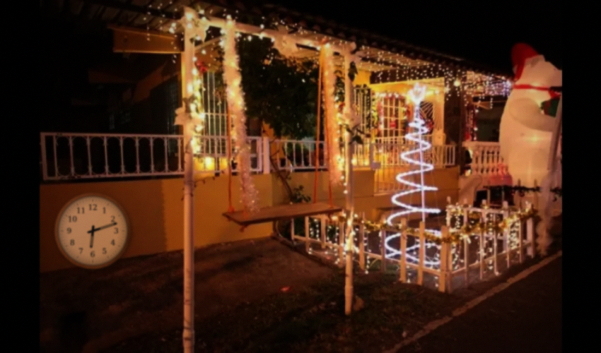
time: 6:12
